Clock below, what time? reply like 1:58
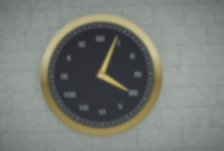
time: 4:04
